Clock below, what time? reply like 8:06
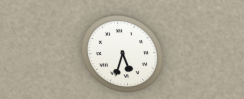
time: 5:34
